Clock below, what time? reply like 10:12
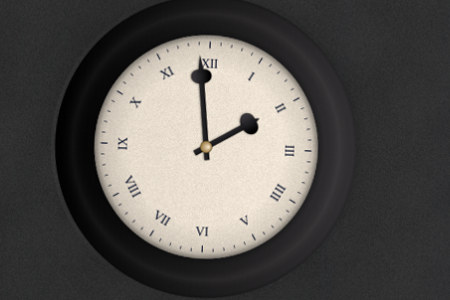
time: 1:59
